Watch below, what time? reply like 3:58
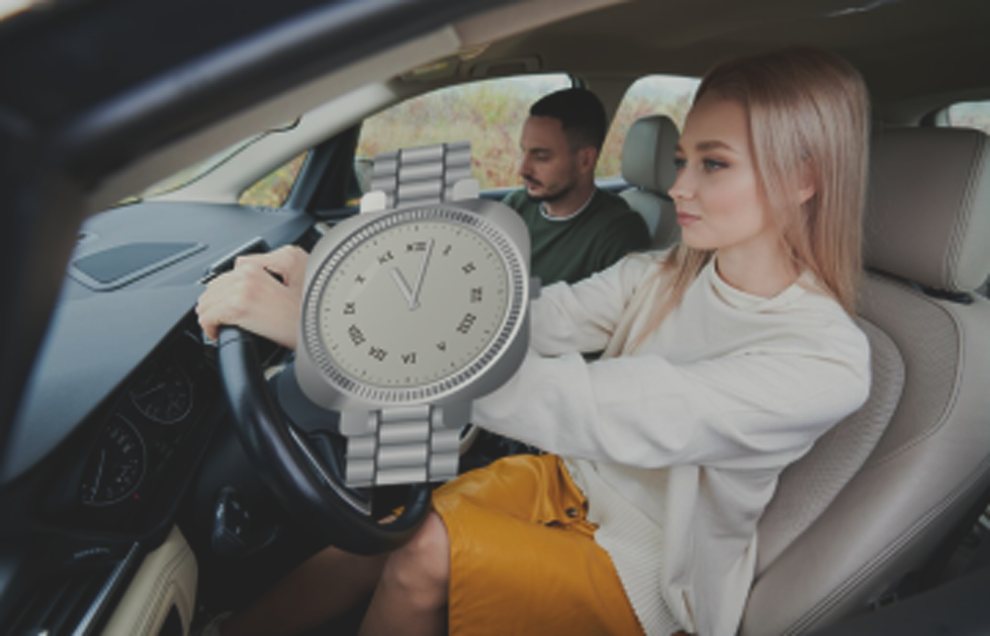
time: 11:02
